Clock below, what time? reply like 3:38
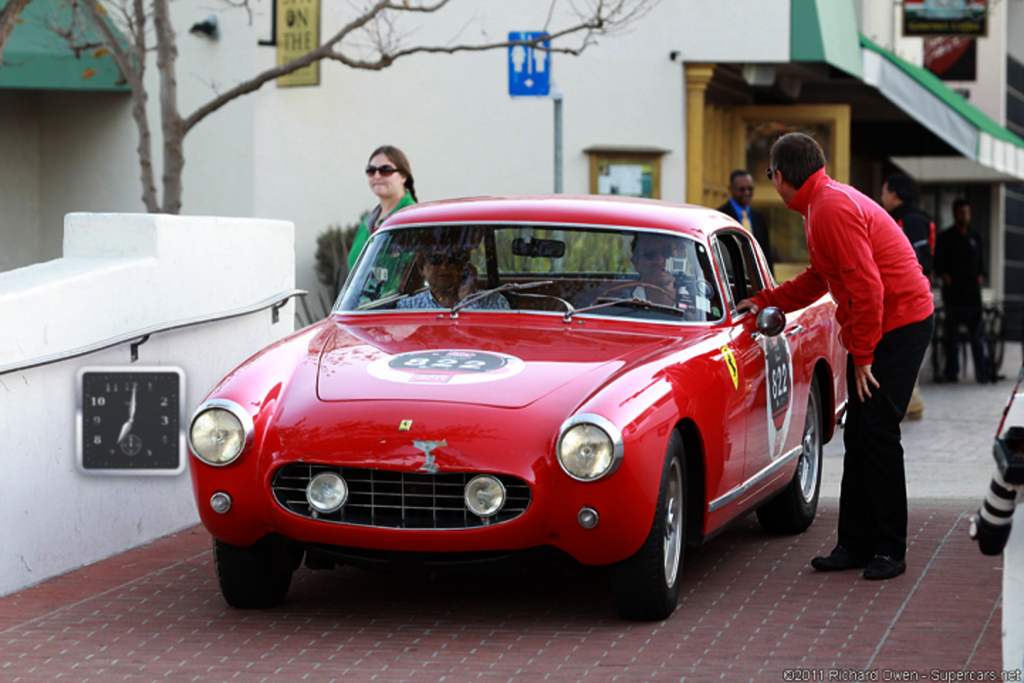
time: 7:01
